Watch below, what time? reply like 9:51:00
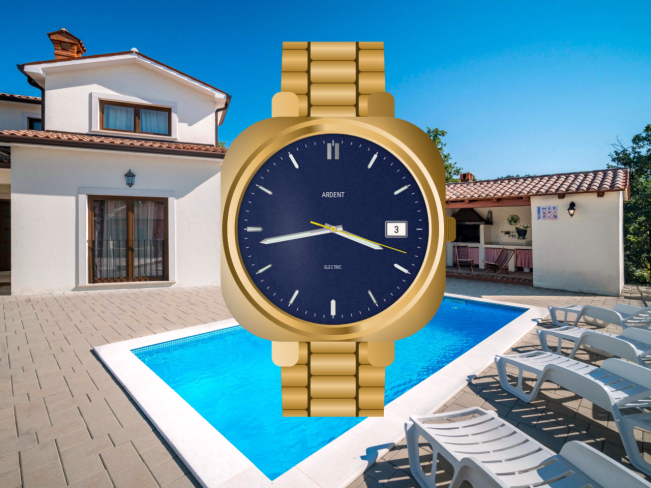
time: 3:43:18
